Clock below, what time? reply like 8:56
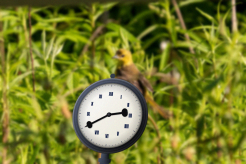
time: 2:40
